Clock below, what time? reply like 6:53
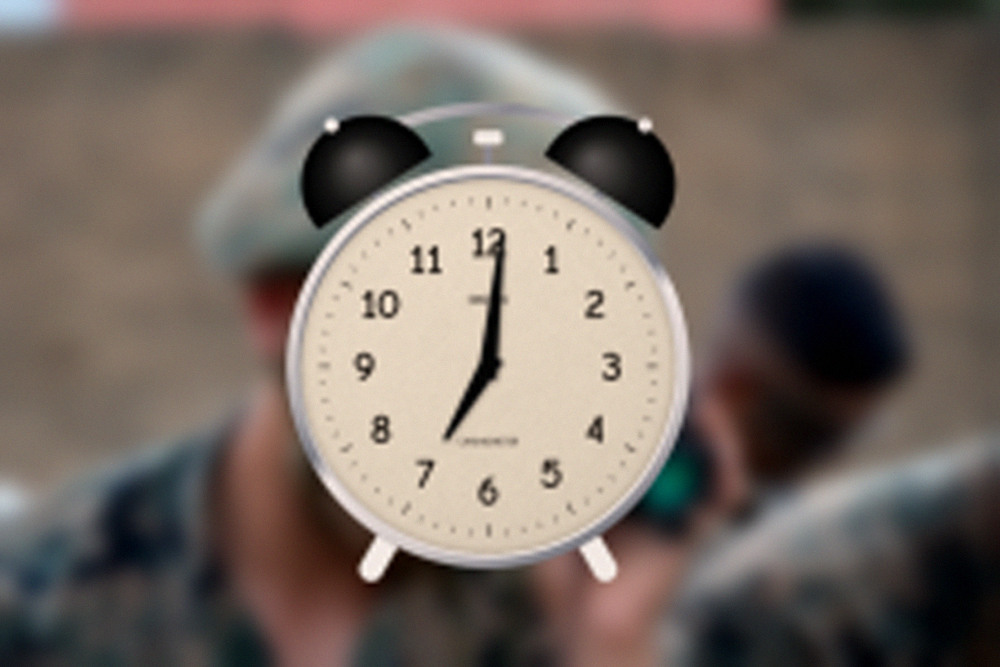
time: 7:01
